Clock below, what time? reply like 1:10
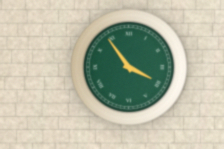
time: 3:54
